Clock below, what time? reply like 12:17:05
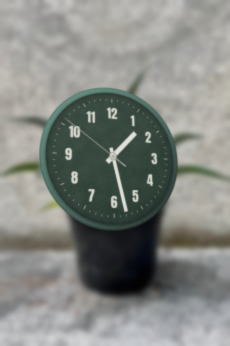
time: 1:27:51
